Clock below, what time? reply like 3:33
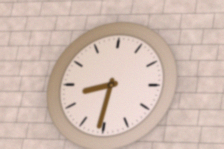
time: 8:31
